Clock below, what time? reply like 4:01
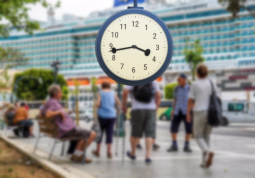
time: 3:43
